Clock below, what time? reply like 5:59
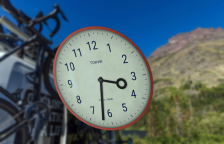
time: 3:32
